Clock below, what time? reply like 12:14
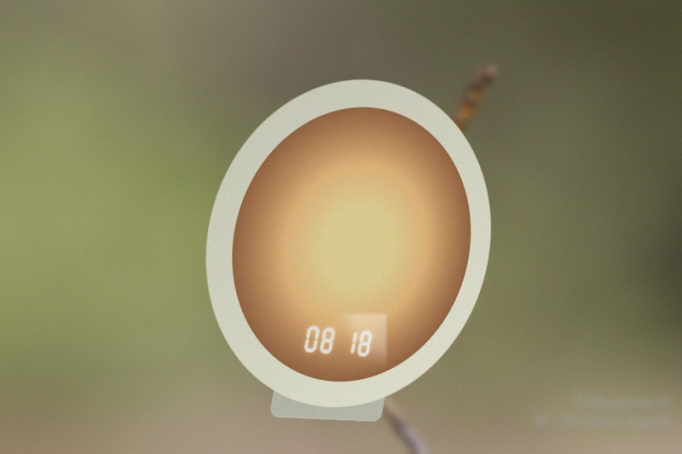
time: 8:18
